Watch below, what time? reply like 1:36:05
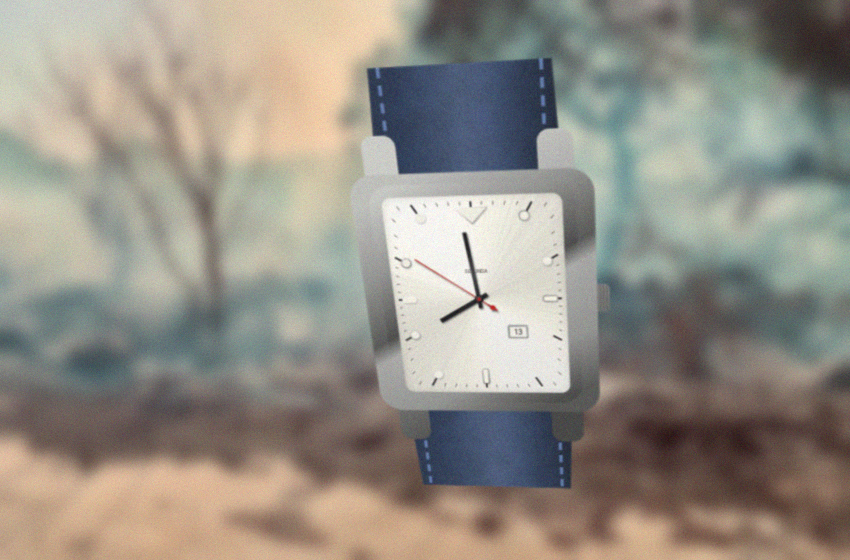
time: 7:58:51
